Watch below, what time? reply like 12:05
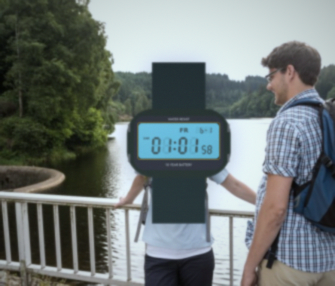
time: 1:01
